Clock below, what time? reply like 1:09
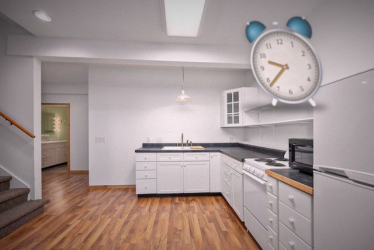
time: 9:38
